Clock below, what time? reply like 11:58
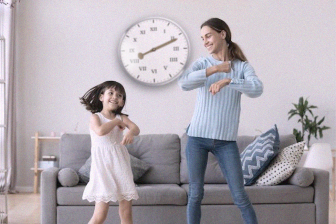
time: 8:11
